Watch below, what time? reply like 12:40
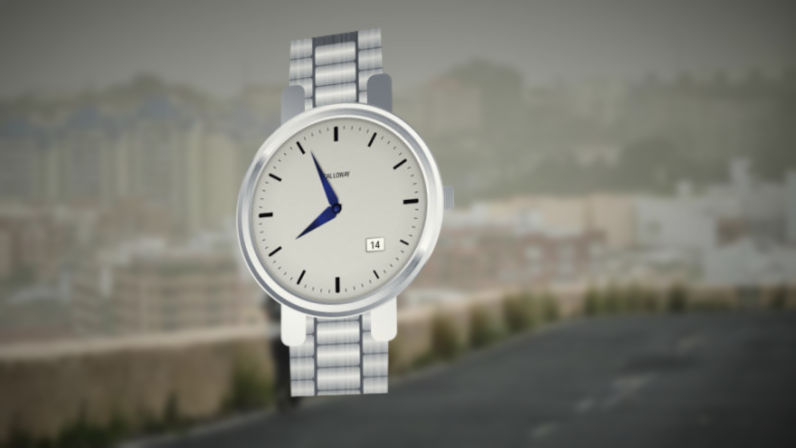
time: 7:56
